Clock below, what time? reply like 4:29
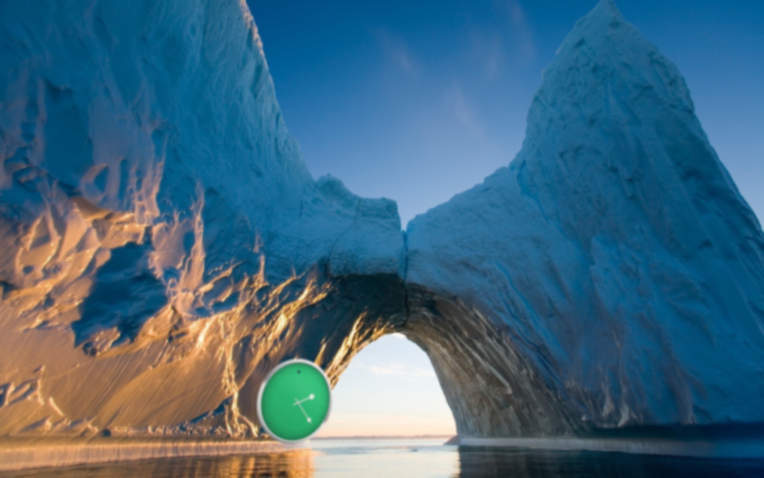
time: 2:24
